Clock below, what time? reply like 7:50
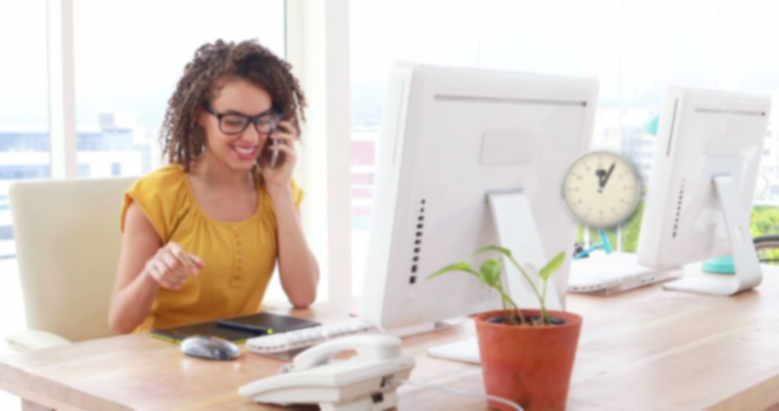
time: 12:05
